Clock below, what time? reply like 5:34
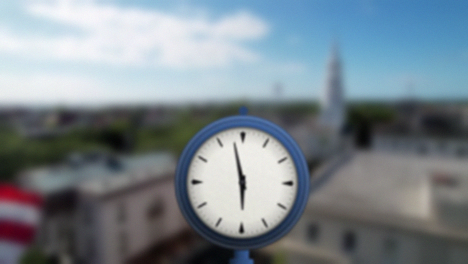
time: 5:58
